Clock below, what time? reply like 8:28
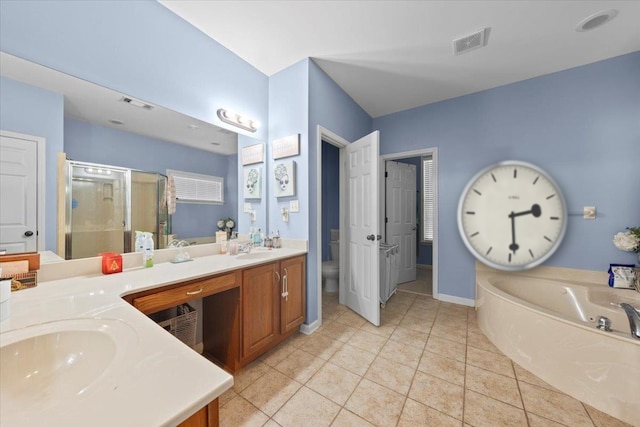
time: 2:29
